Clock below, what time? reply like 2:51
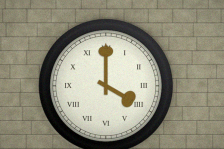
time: 4:00
